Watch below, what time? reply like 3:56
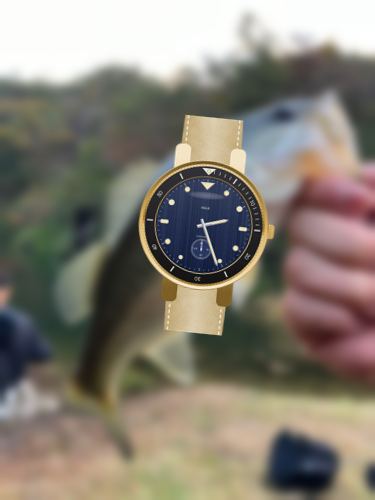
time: 2:26
